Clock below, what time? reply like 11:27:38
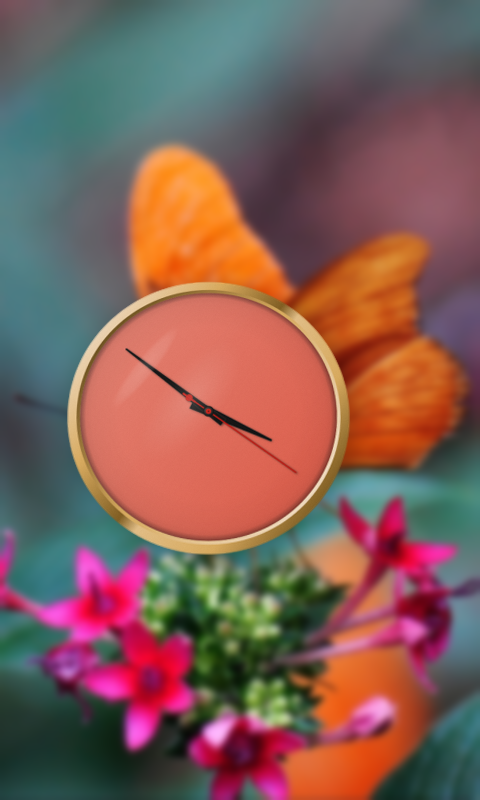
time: 3:51:21
